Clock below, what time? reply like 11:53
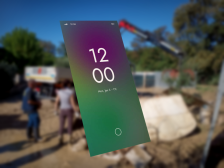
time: 12:00
